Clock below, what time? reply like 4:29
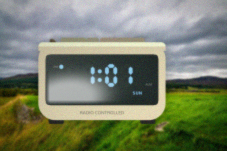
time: 1:01
